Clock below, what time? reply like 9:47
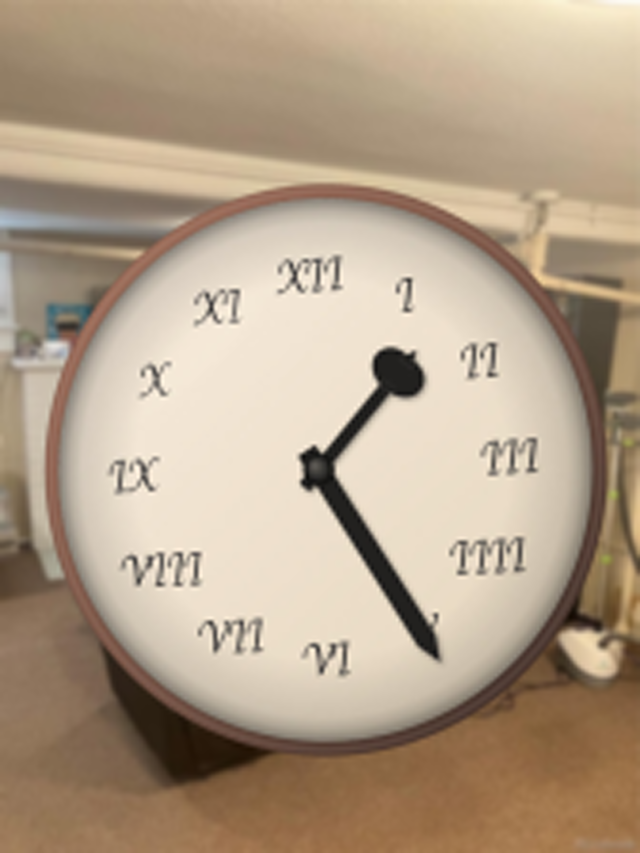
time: 1:25
